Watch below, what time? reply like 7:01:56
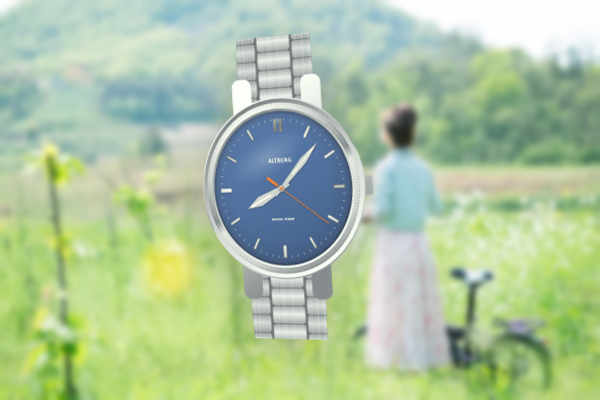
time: 8:07:21
